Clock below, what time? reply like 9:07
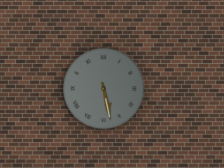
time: 5:28
